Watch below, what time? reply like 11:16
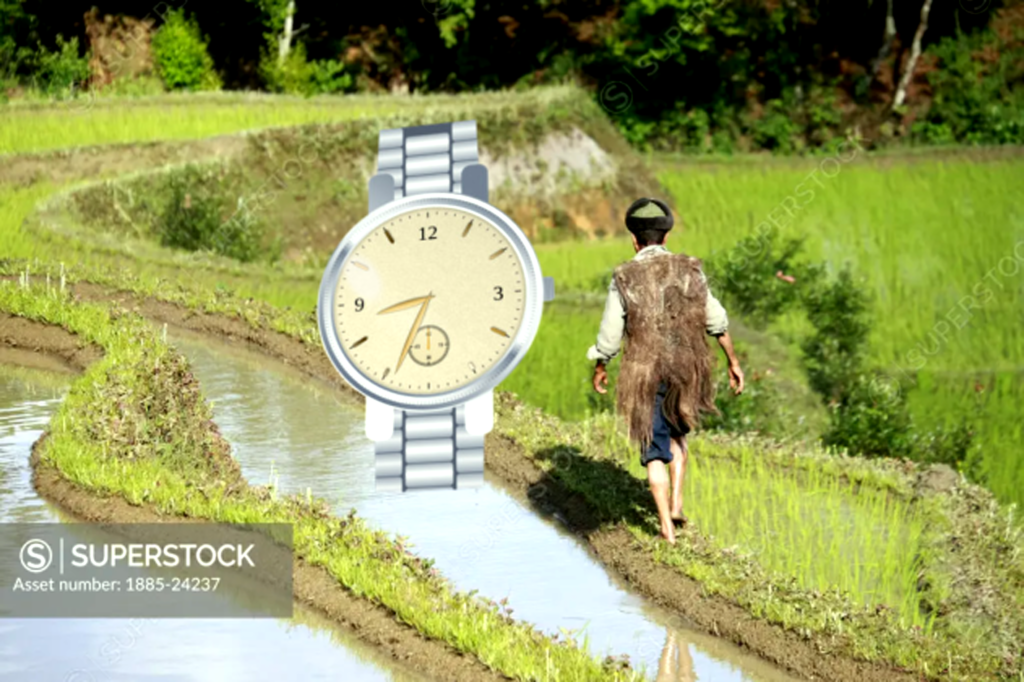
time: 8:34
